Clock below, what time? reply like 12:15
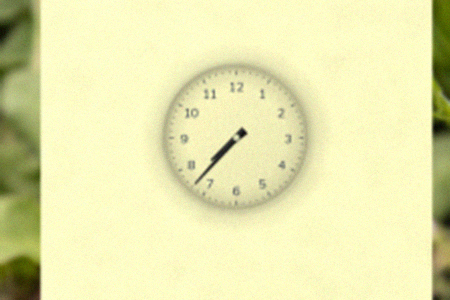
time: 7:37
